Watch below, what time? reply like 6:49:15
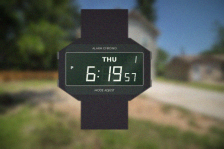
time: 6:19:57
